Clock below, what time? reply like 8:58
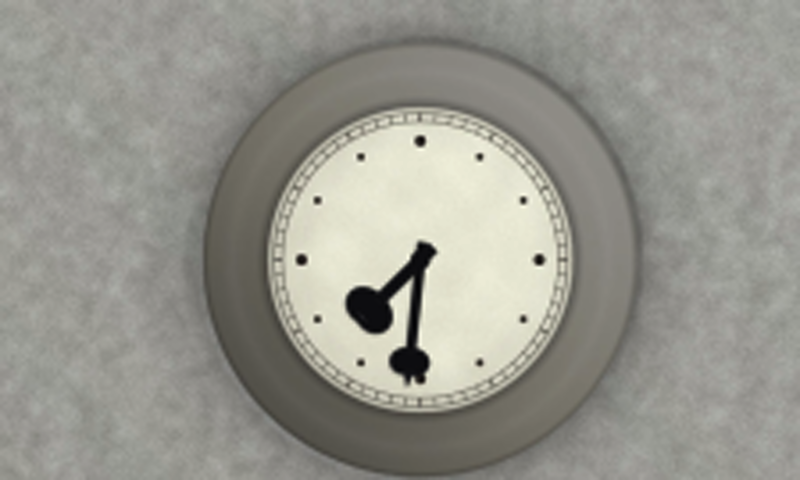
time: 7:31
